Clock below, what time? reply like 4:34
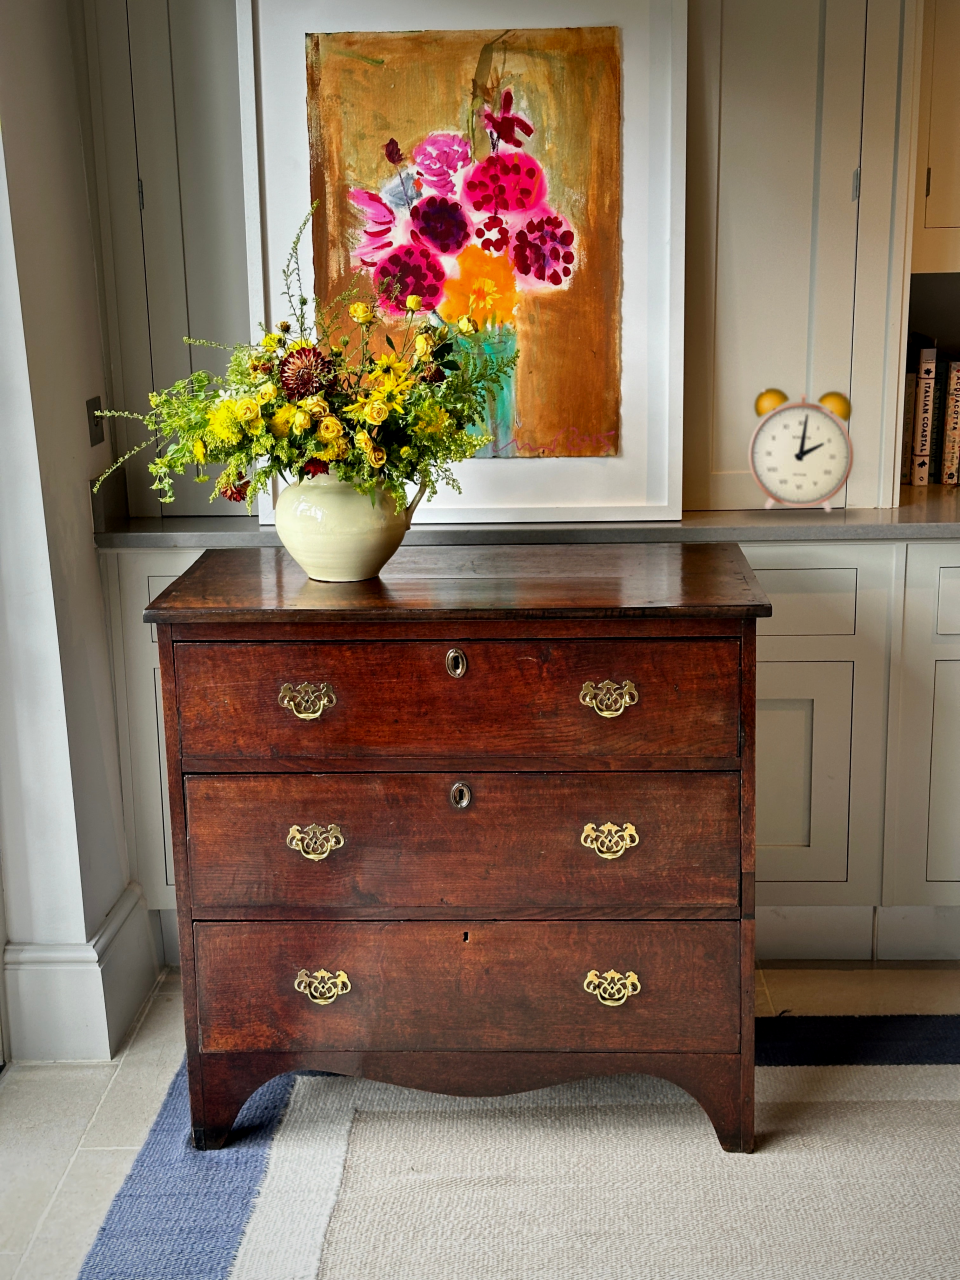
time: 2:01
